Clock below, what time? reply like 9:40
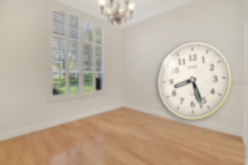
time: 8:27
